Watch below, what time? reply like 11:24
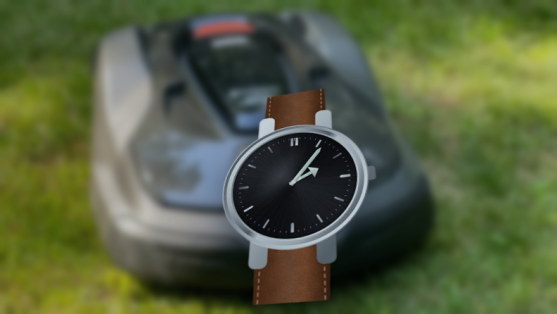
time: 2:06
